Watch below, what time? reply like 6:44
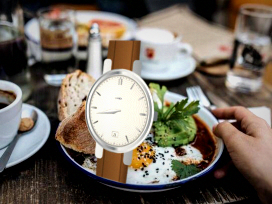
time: 8:43
